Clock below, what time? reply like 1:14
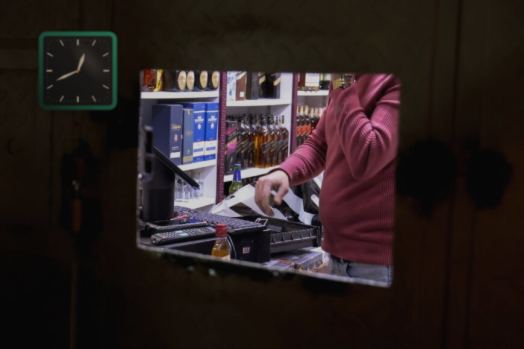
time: 12:41
